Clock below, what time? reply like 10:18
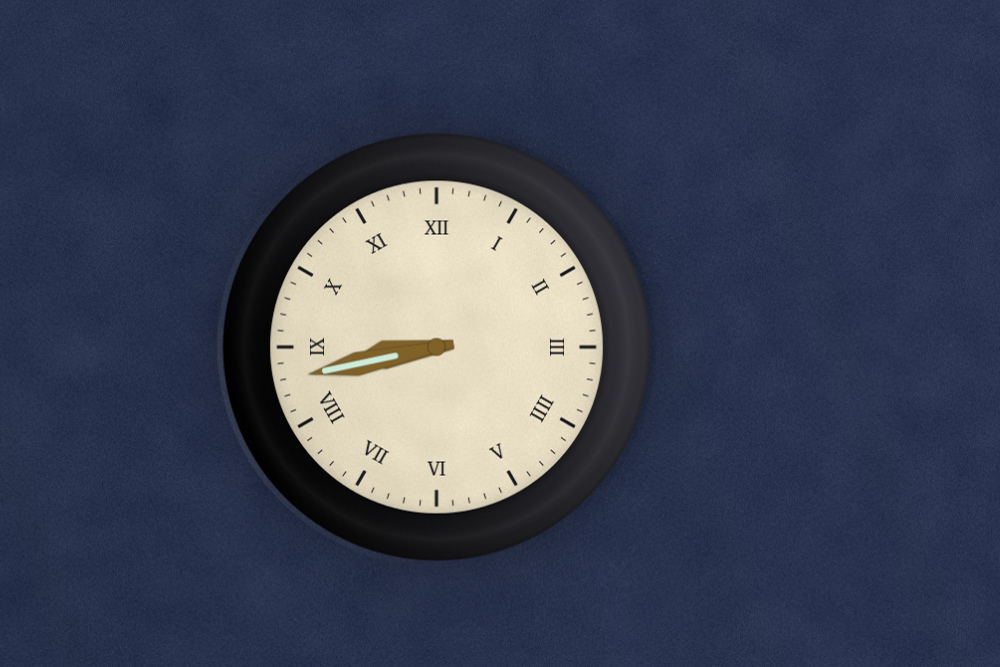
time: 8:43
